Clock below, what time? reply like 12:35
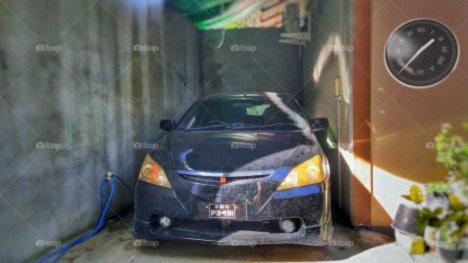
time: 1:37
